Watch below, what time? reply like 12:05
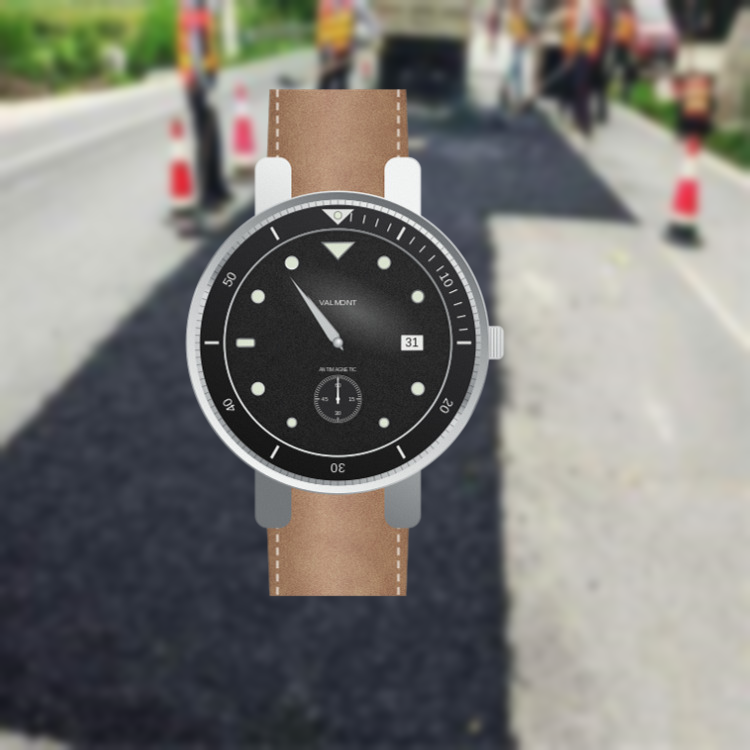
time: 10:54
